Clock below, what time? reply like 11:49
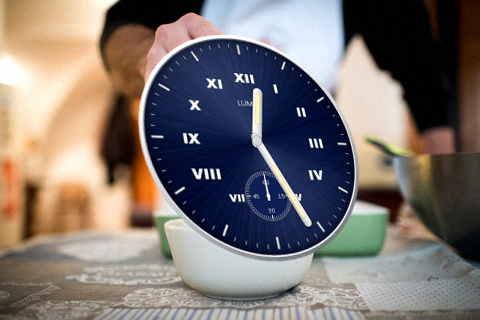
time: 12:26
